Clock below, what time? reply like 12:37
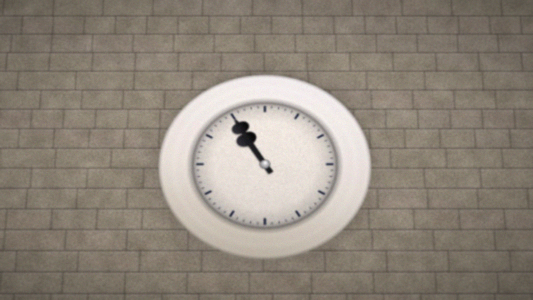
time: 10:55
